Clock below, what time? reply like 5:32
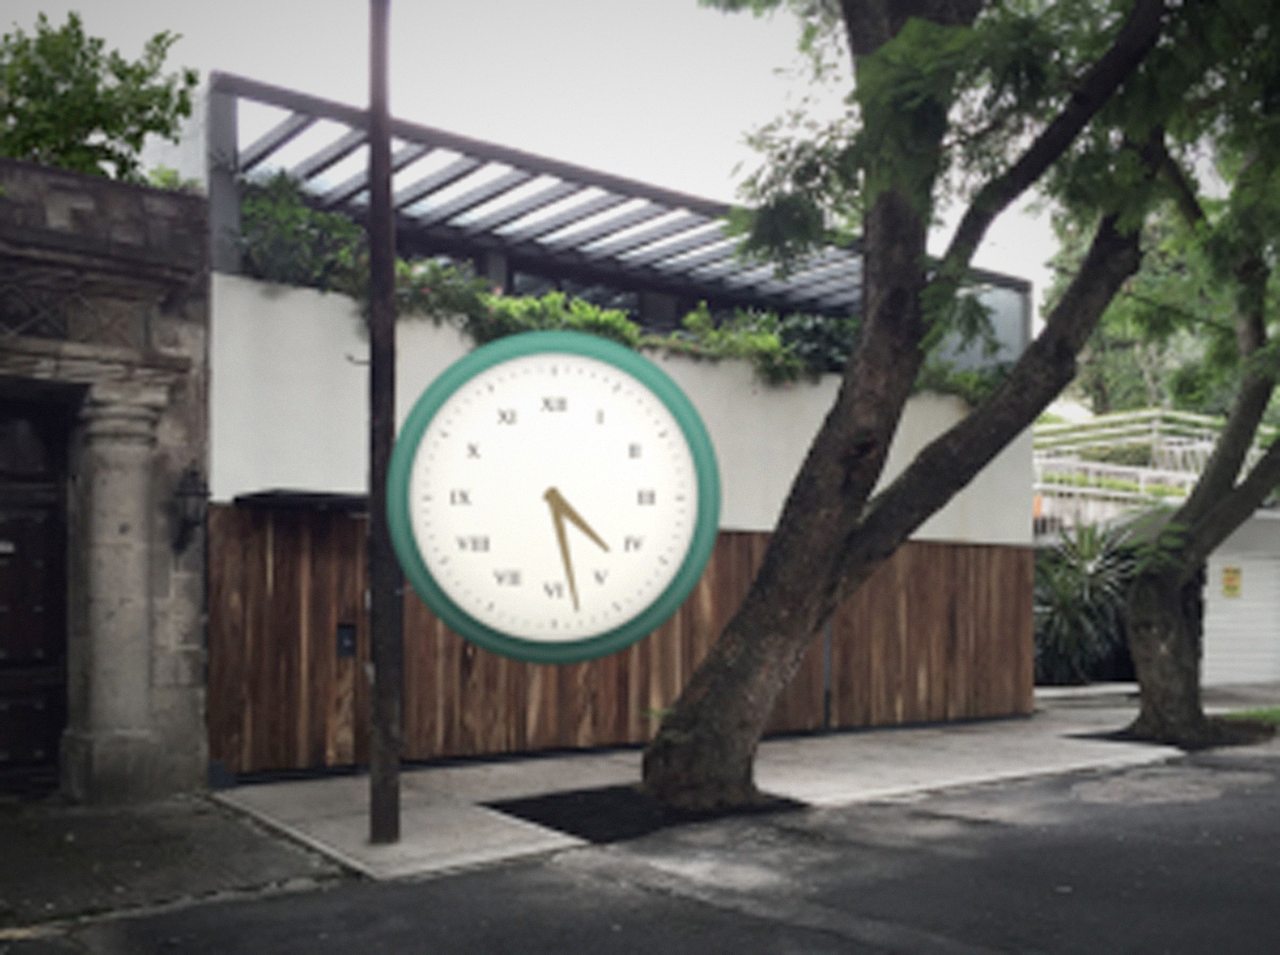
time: 4:28
